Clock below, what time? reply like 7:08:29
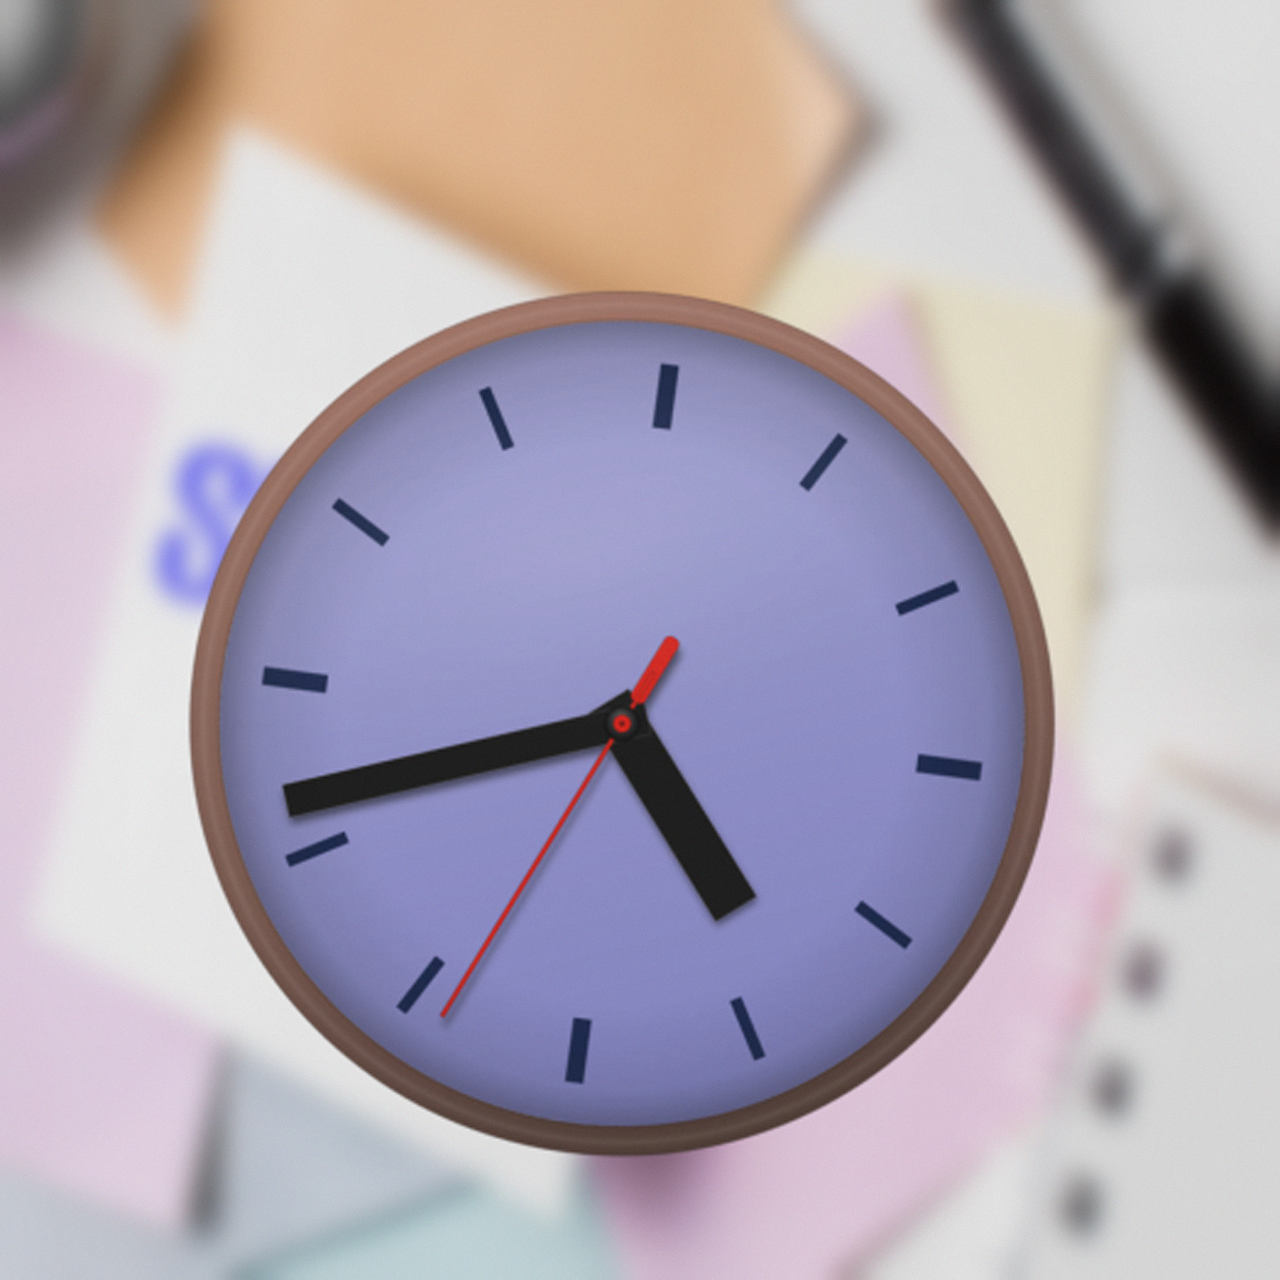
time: 4:41:34
